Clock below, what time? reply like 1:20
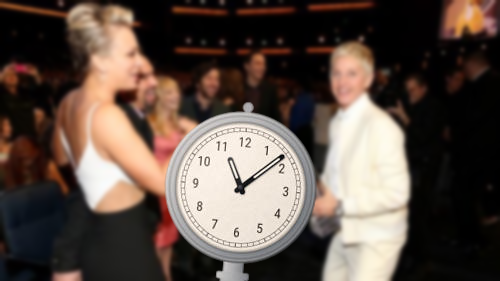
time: 11:08
